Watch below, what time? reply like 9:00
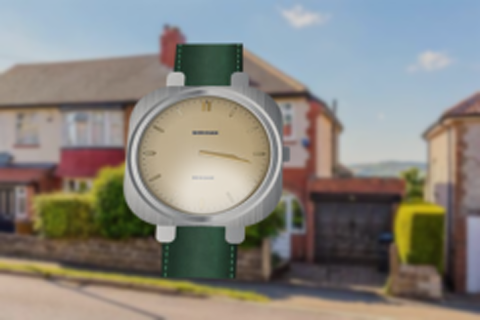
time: 3:17
